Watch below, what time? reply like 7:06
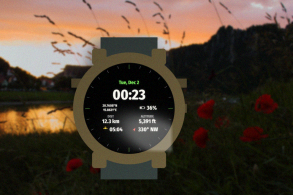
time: 0:23
